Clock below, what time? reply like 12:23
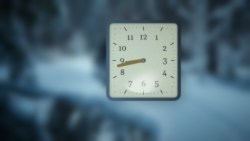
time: 8:43
